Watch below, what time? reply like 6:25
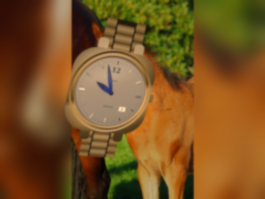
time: 9:57
